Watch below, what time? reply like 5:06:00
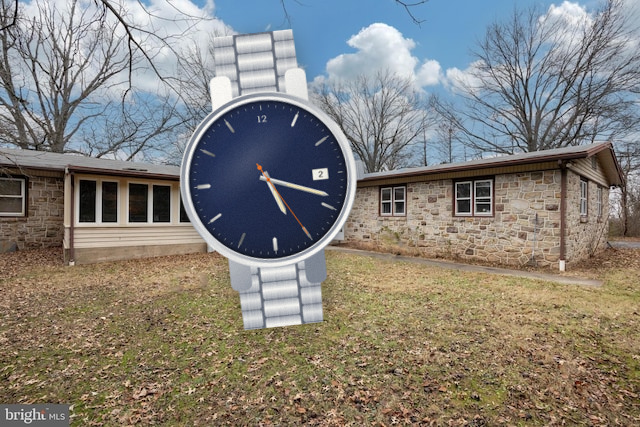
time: 5:18:25
